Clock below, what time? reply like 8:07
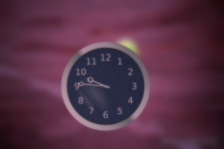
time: 9:46
